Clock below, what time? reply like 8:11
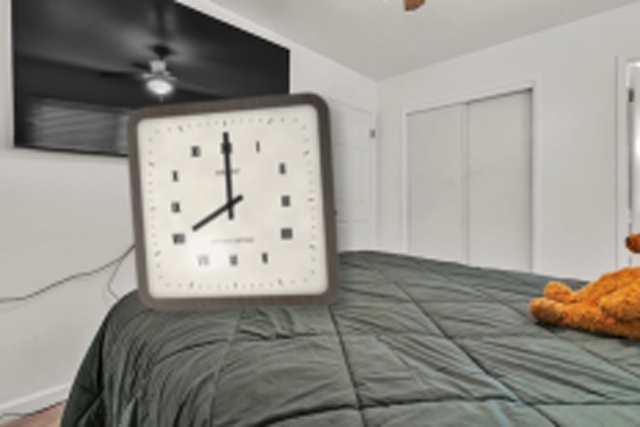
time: 8:00
